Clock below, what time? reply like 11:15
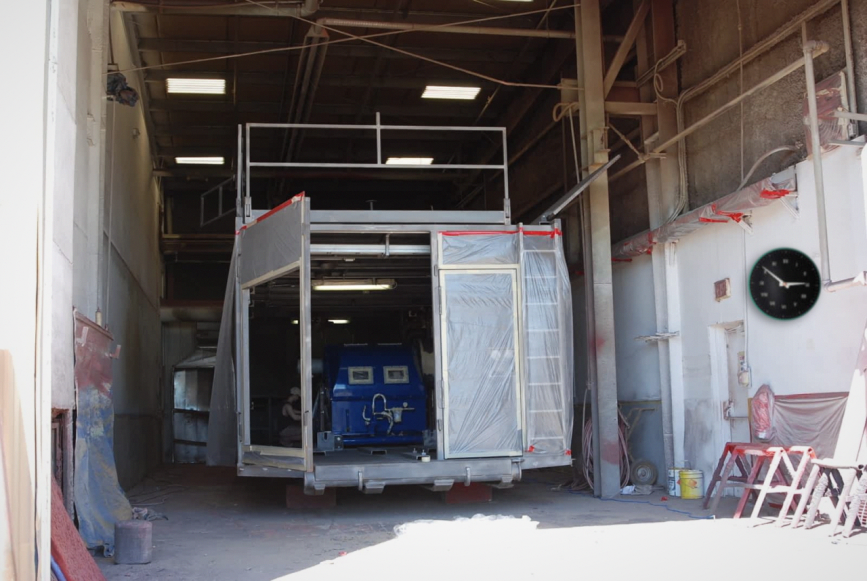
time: 2:51
